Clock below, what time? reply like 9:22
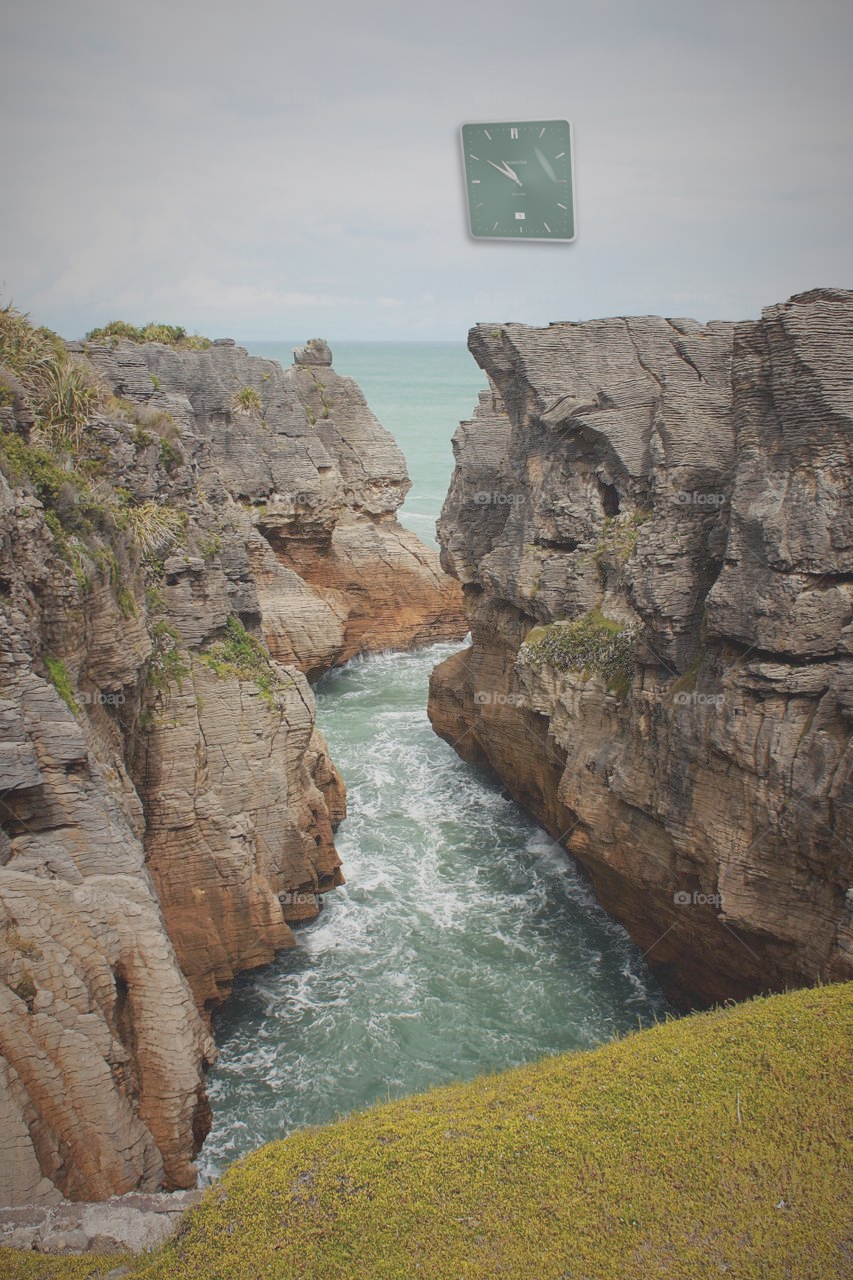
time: 10:51
